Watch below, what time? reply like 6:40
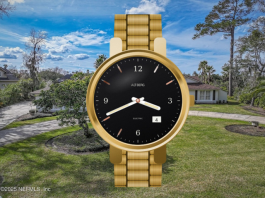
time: 3:41
